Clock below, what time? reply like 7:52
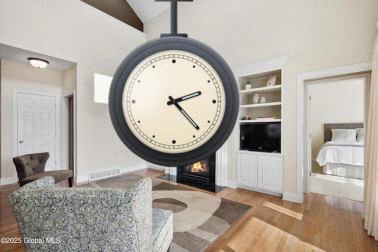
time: 2:23
